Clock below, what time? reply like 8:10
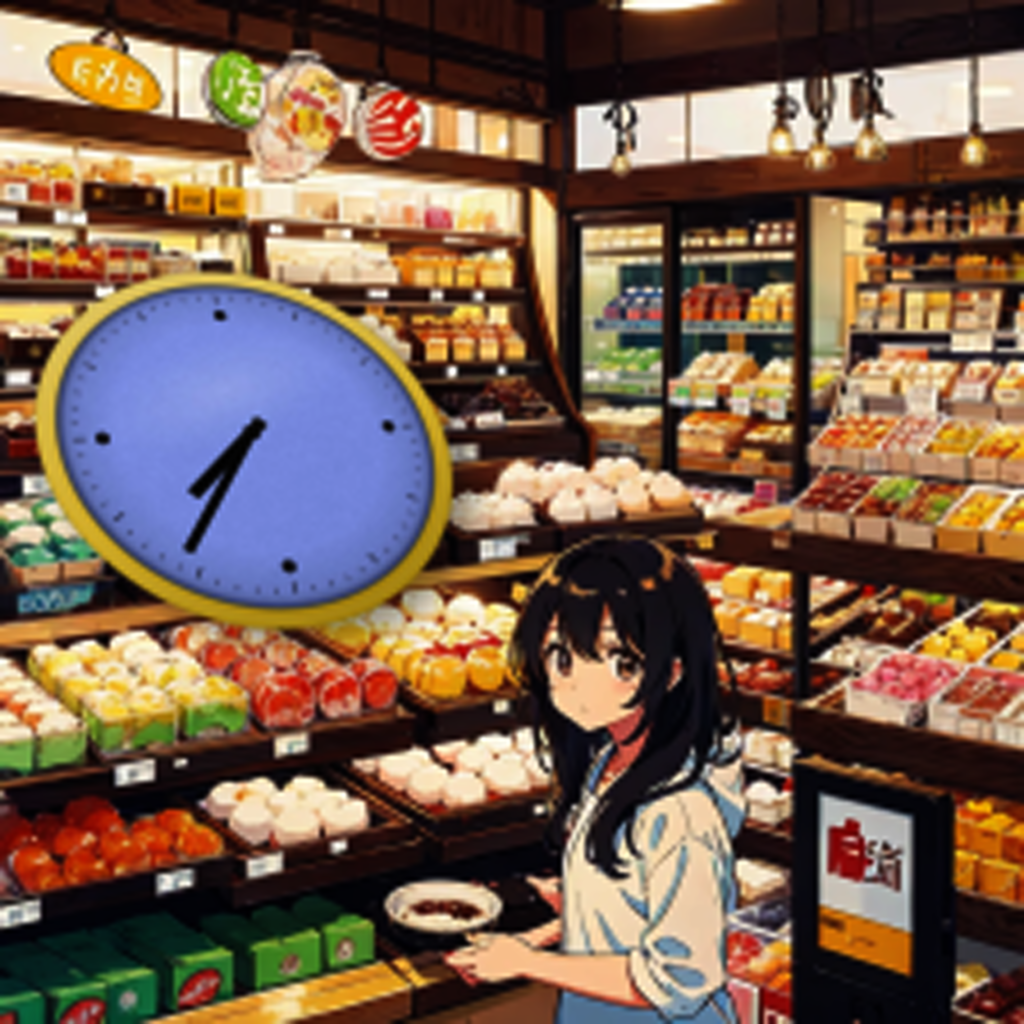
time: 7:36
